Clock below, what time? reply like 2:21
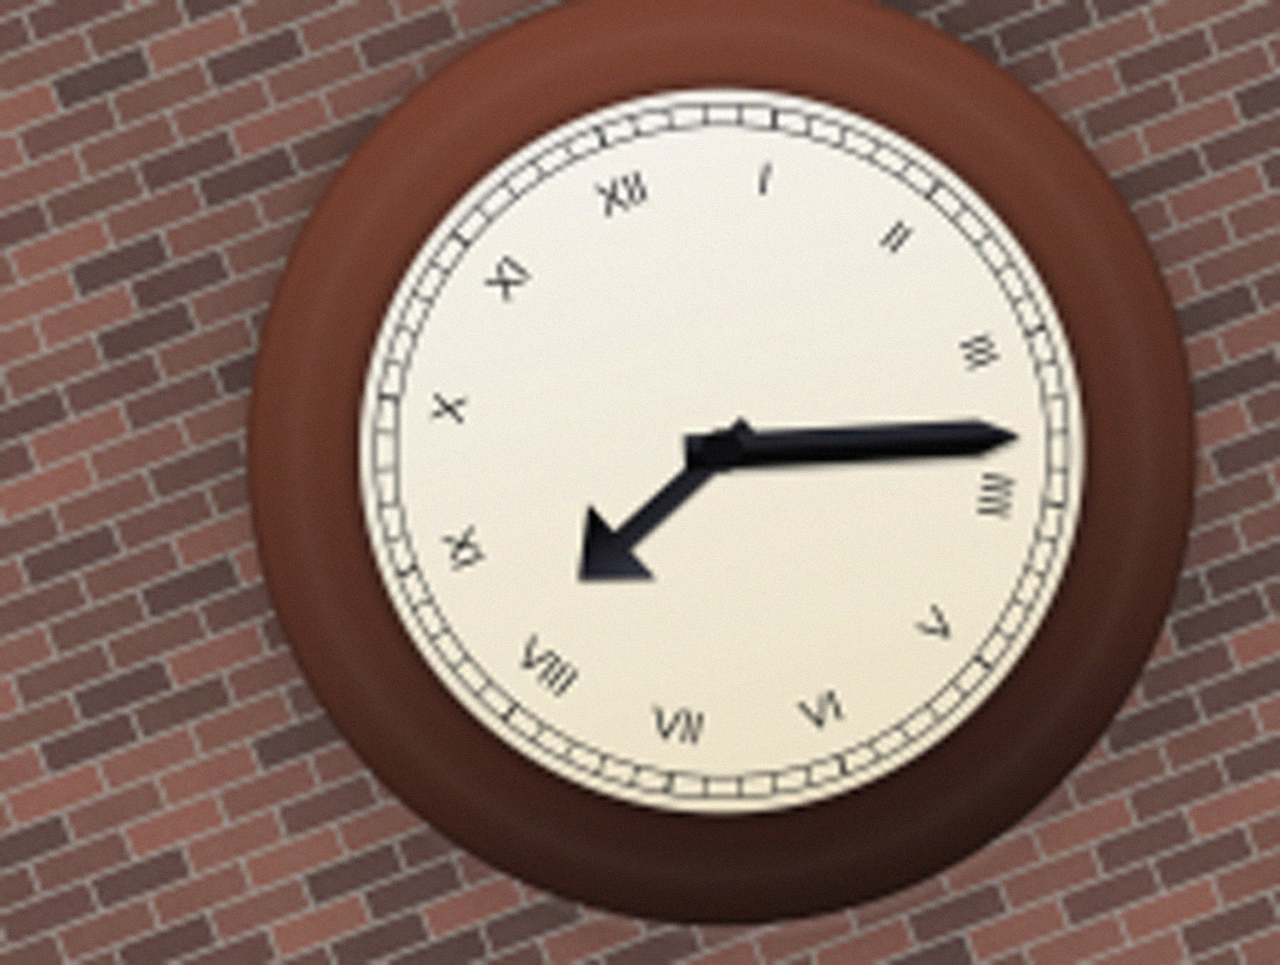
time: 8:18
